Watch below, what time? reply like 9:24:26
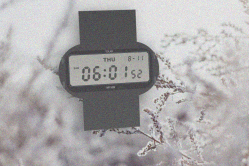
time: 6:01:52
